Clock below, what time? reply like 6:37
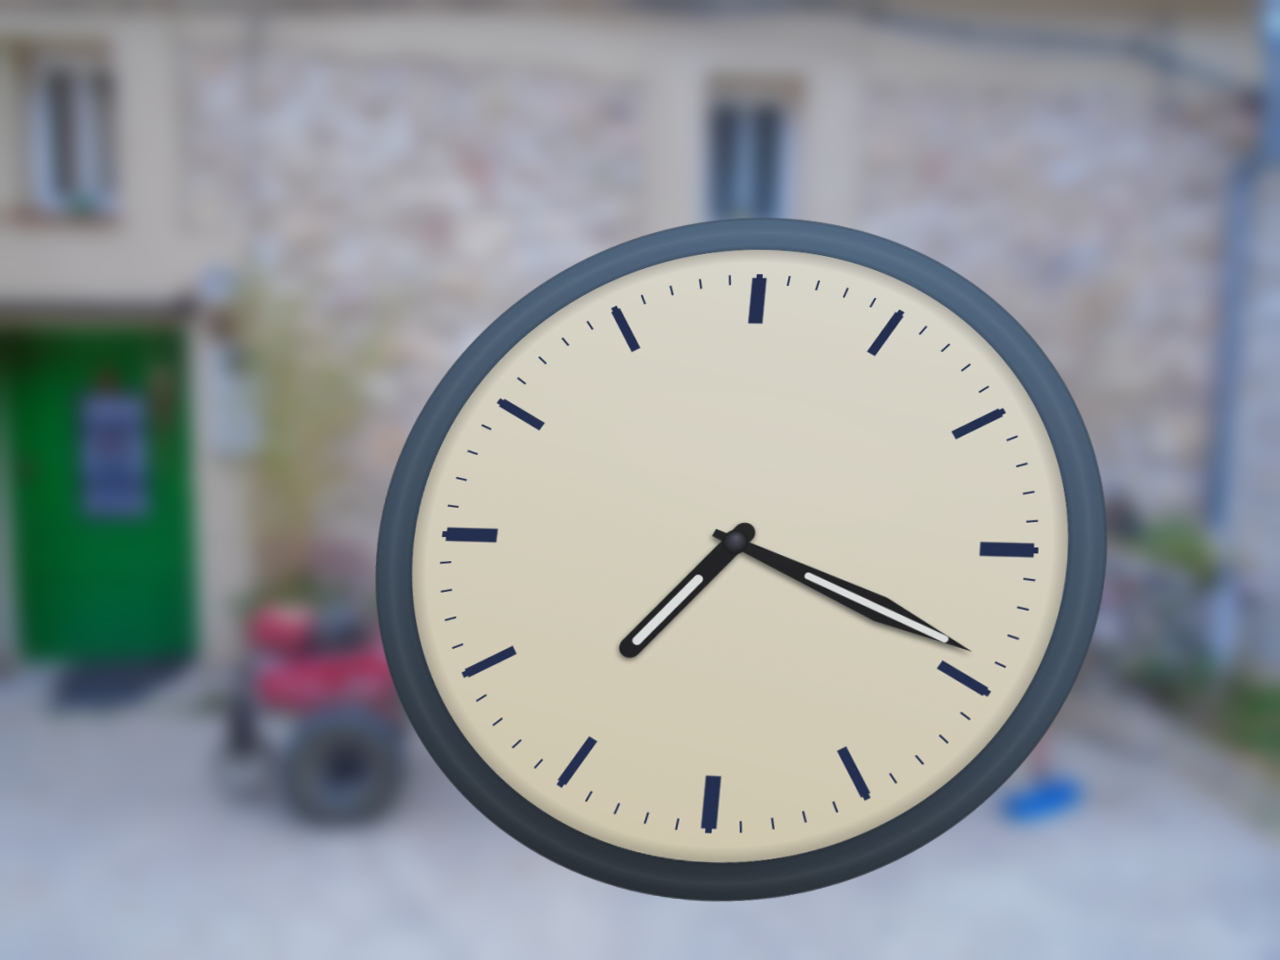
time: 7:19
